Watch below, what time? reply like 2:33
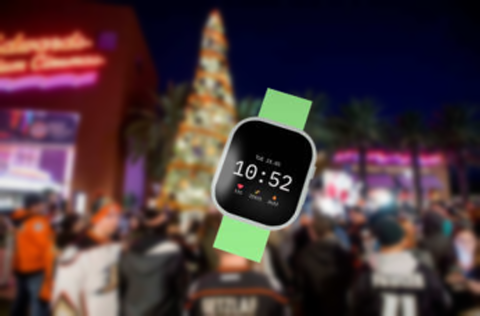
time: 10:52
